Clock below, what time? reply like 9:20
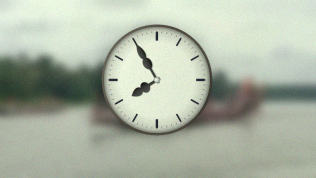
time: 7:55
